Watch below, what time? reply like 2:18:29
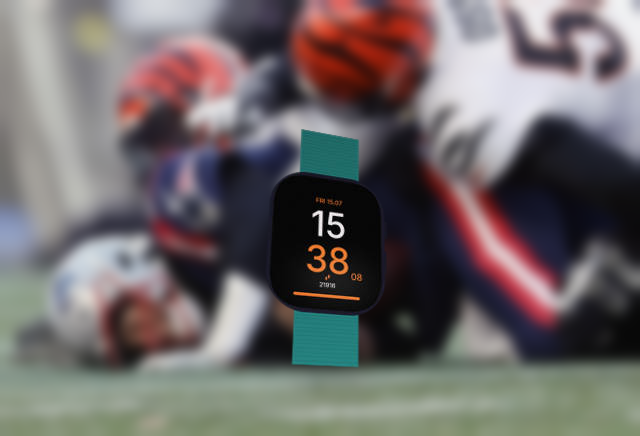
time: 15:38:08
